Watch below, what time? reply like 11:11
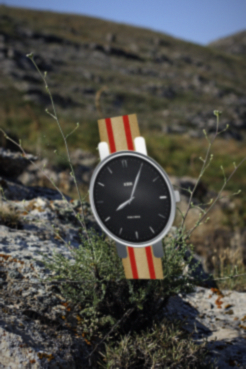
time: 8:05
